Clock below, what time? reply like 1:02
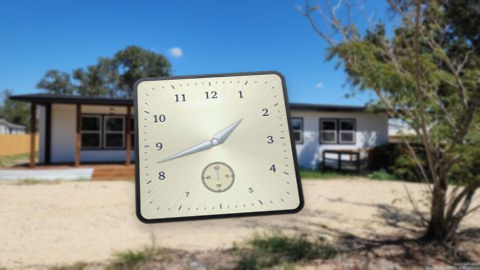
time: 1:42
